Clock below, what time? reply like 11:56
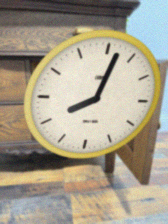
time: 8:02
